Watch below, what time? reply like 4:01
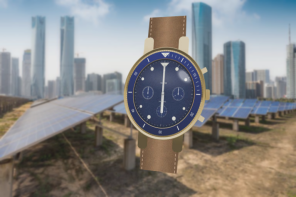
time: 6:00
